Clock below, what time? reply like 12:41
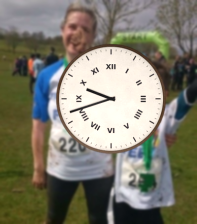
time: 9:42
